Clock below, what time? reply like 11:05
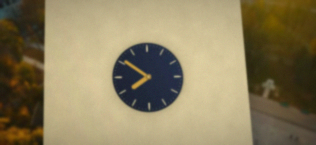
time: 7:51
